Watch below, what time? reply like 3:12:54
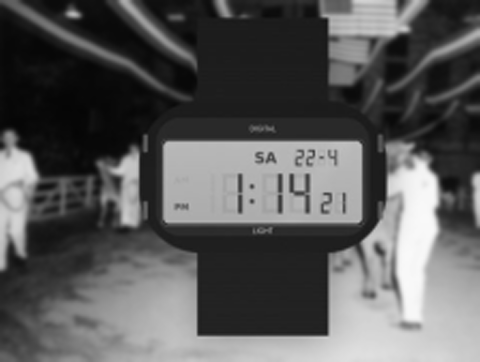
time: 1:14:21
